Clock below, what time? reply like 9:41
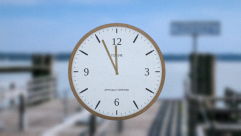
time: 11:56
